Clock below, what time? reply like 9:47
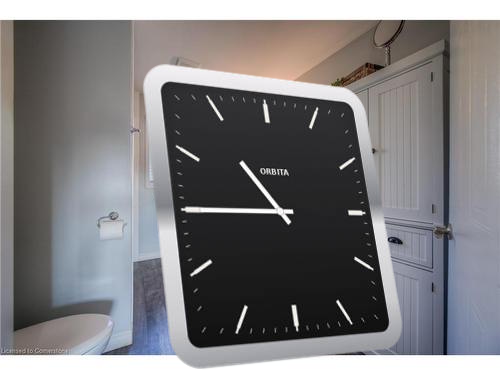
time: 10:45
